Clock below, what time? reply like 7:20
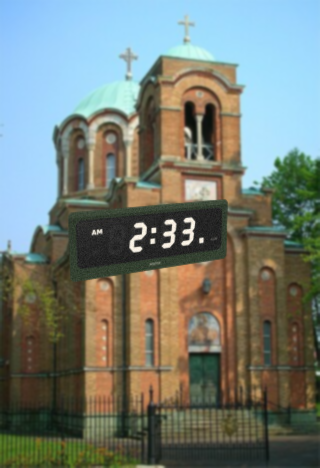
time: 2:33
